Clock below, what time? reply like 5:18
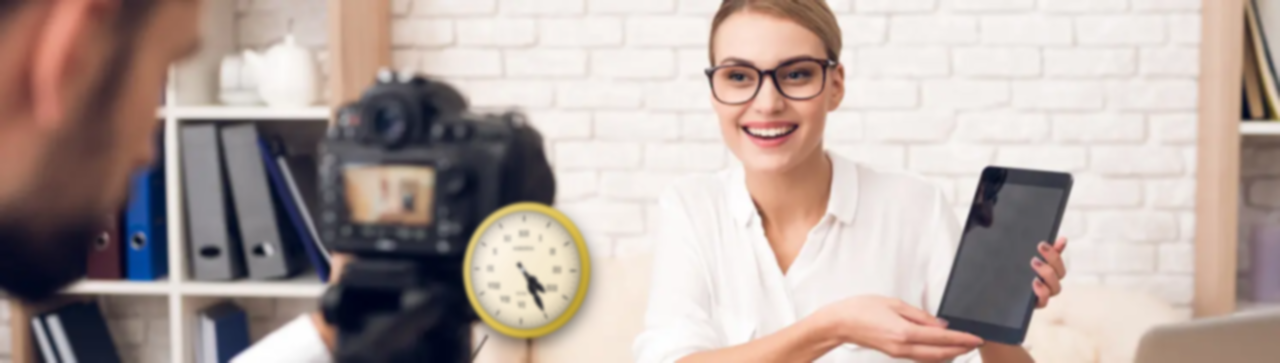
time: 4:25
